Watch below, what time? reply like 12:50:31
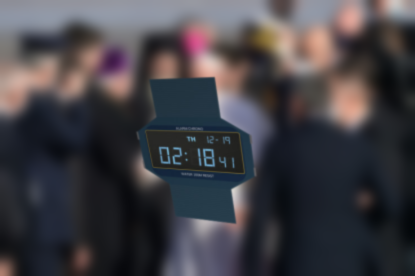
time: 2:18:41
